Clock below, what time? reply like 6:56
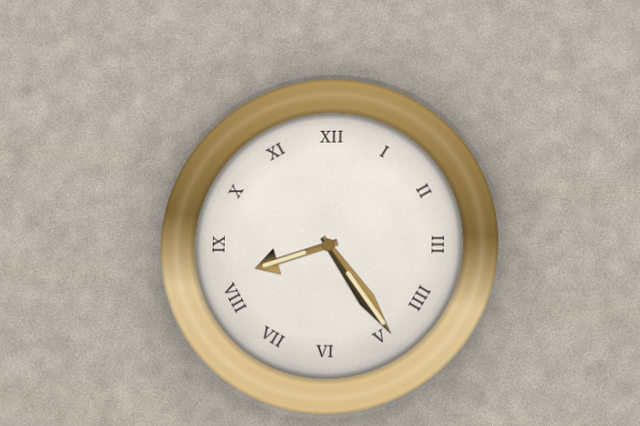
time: 8:24
